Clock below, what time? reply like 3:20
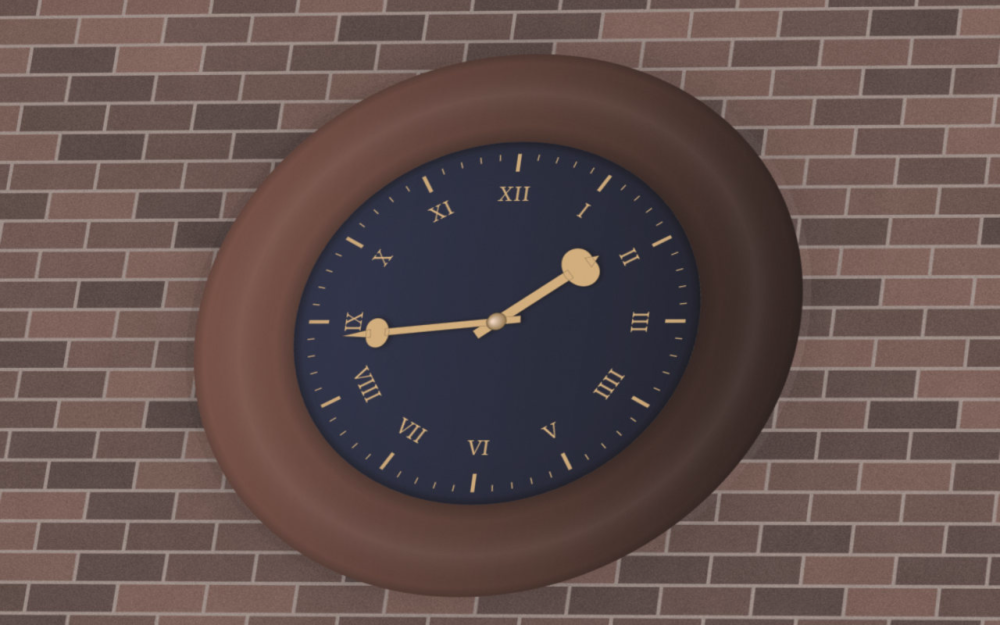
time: 1:44
